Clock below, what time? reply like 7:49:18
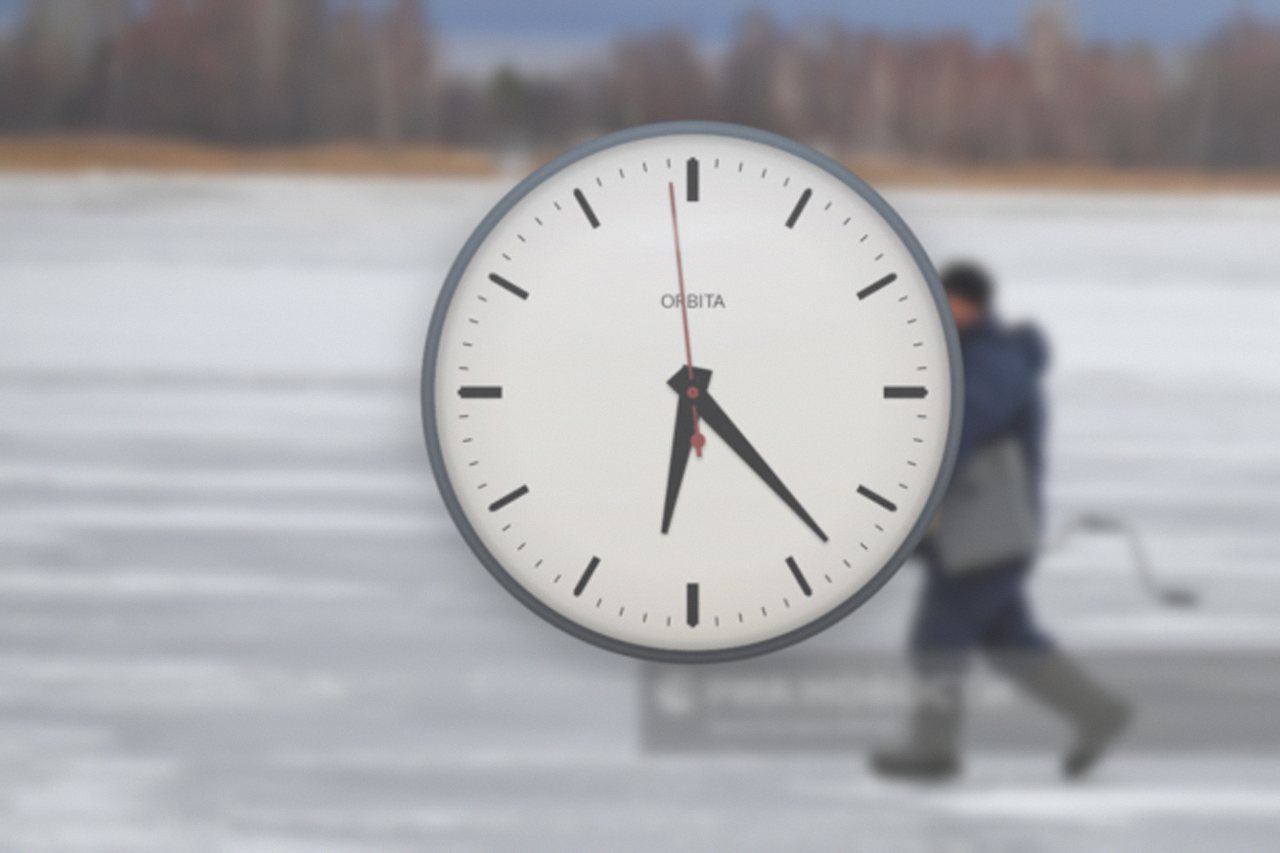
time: 6:22:59
